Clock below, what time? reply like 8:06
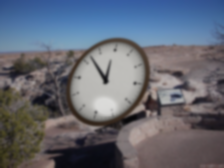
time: 11:52
